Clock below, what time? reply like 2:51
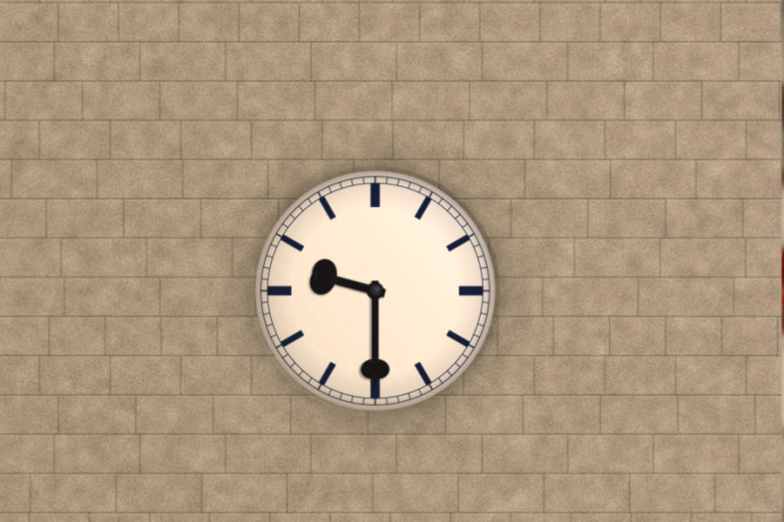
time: 9:30
